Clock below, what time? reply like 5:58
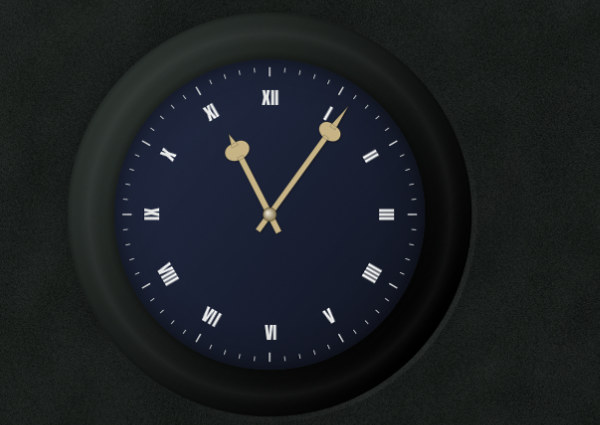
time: 11:06
